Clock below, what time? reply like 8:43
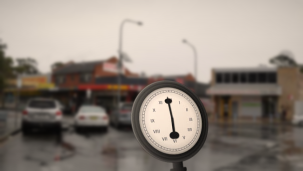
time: 5:59
